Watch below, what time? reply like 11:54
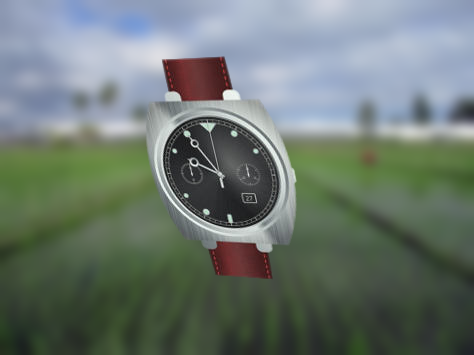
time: 9:55
